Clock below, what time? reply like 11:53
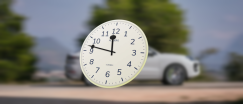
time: 11:47
